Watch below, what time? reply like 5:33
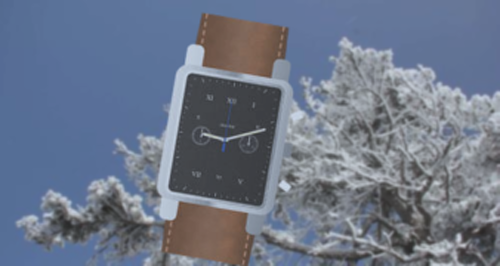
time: 9:11
